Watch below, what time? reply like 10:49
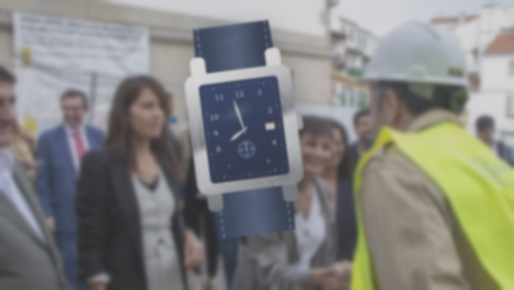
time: 7:58
